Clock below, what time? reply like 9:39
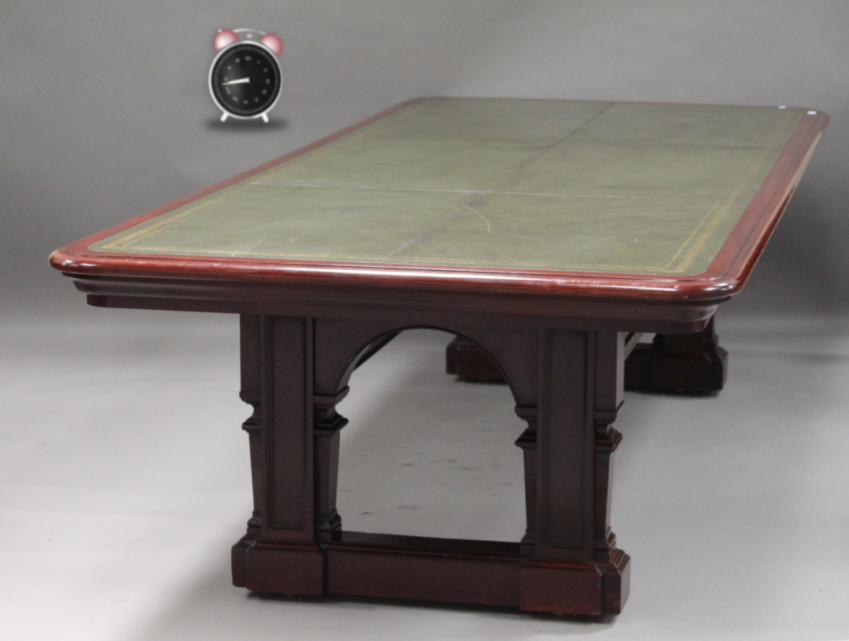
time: 8:43
